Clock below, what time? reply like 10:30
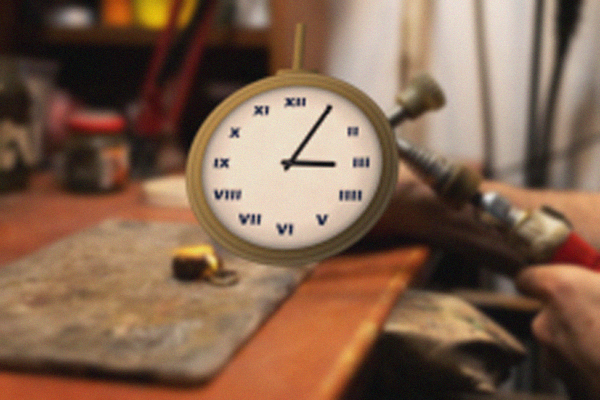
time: 3:05
